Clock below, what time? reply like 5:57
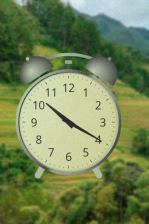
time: 10:20
